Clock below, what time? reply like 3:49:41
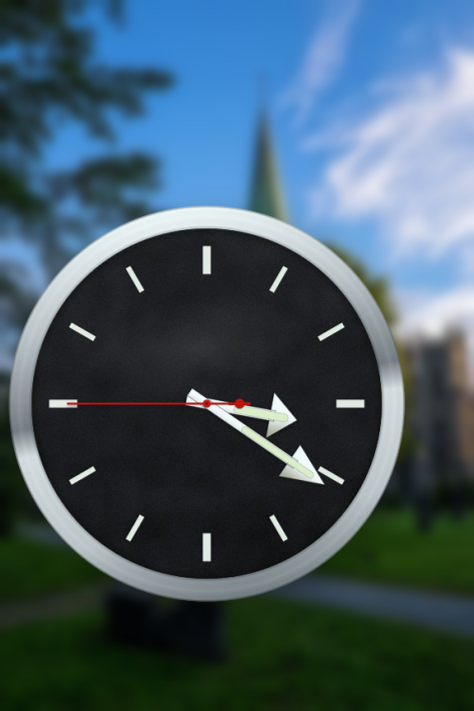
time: 3:20:45
